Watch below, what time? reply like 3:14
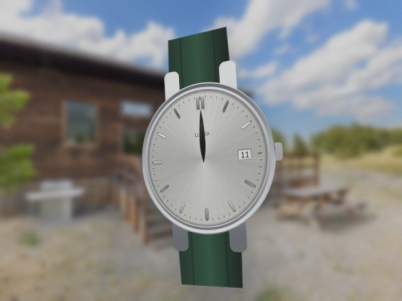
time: 12:00
